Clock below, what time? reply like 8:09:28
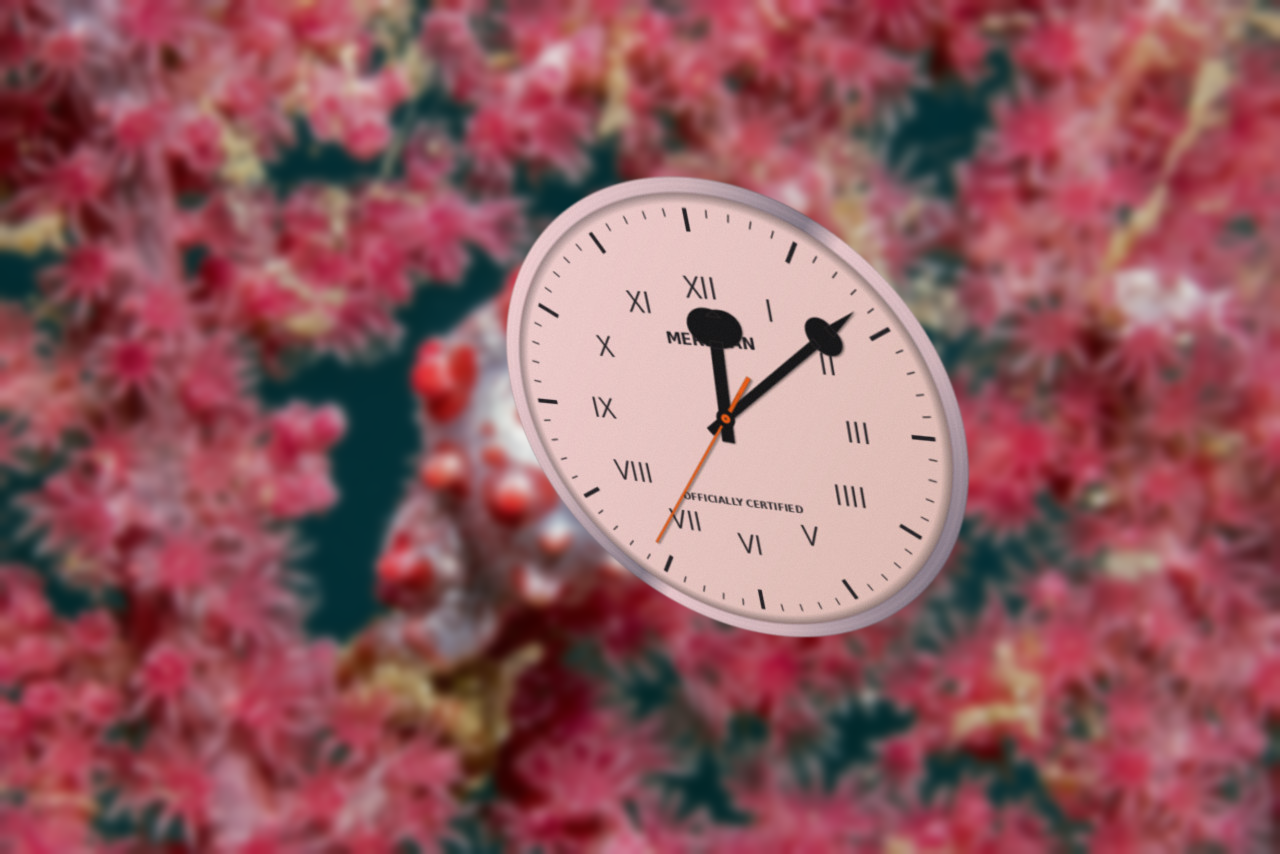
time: 12:08:36
